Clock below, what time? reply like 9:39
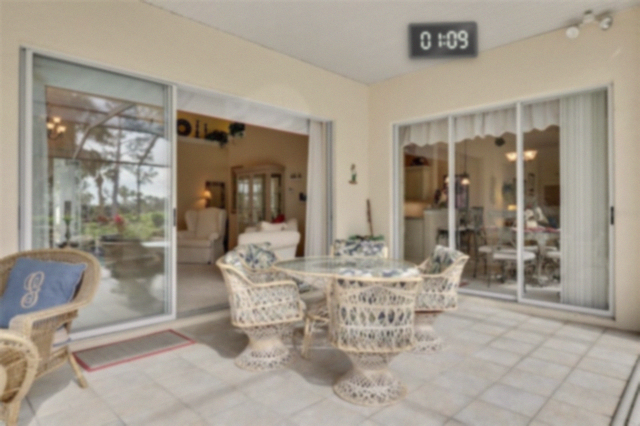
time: 1:09
